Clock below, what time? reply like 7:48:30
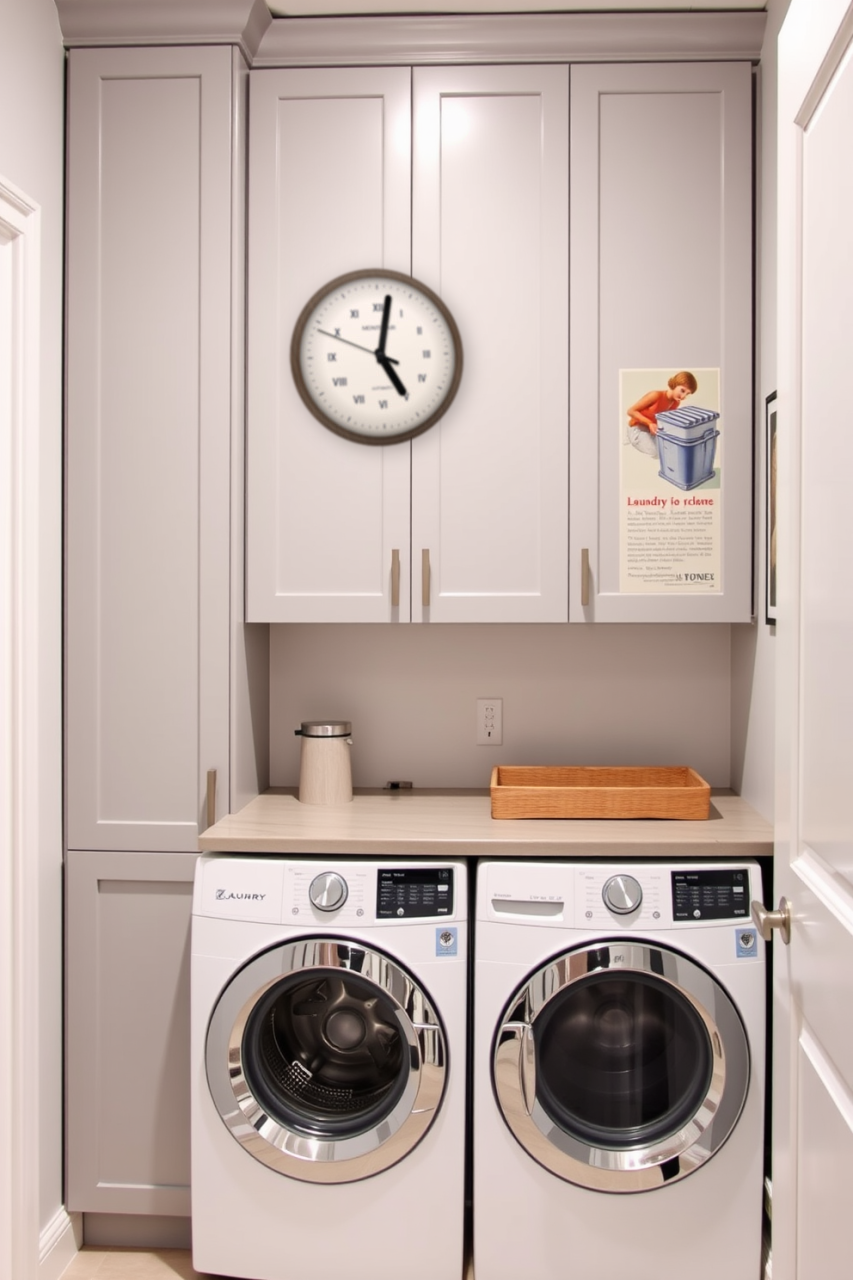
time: 5:01:49
